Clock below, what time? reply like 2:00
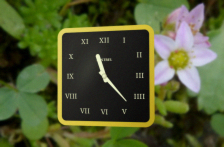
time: 11:23
